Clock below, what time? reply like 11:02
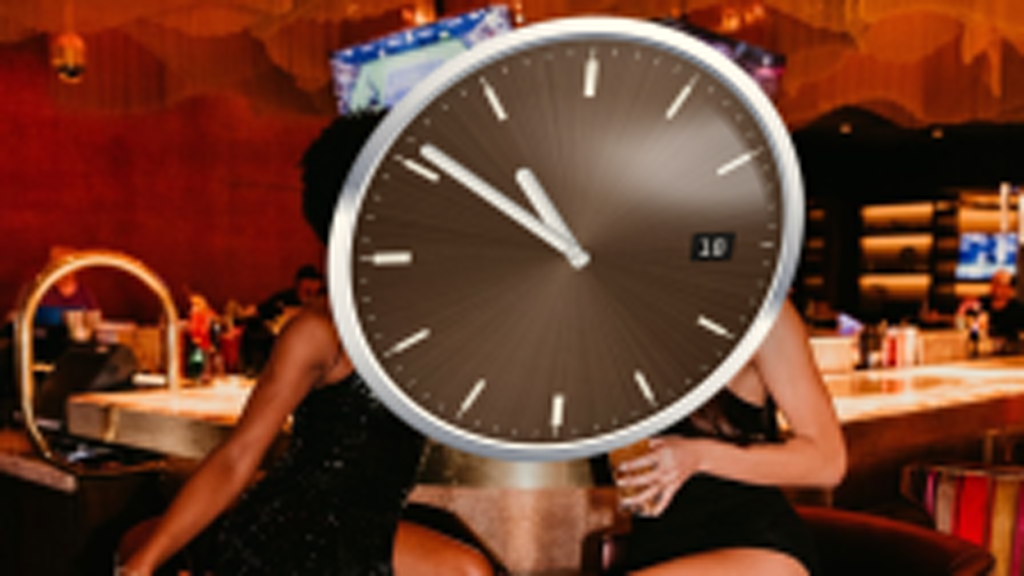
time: 10:51
